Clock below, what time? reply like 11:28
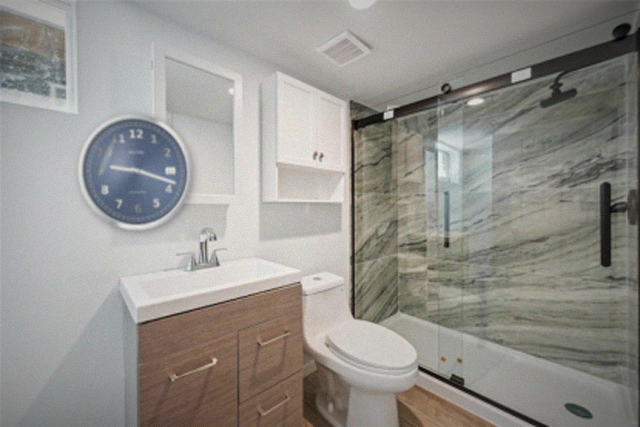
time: 9:18
